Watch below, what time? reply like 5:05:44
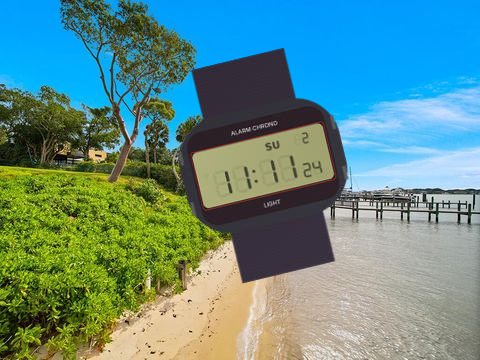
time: 11:11:24
